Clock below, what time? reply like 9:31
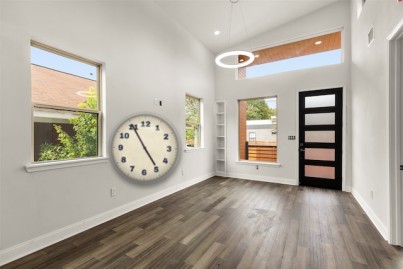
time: 4:55
